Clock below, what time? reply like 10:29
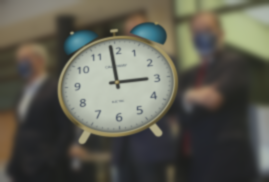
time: 2:59
